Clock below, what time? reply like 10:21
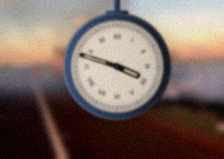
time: 3:48
